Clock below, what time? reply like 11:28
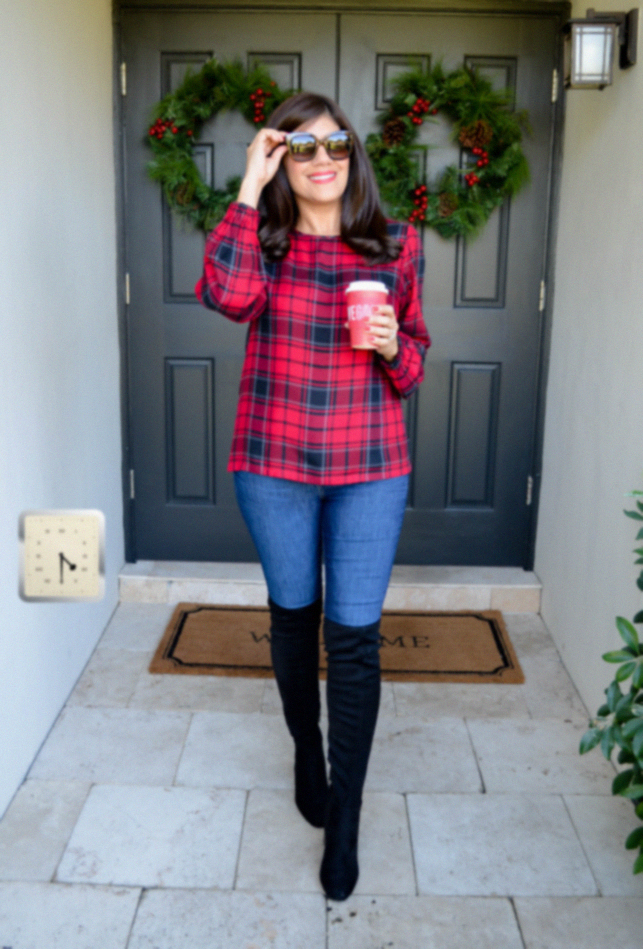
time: 4:30
